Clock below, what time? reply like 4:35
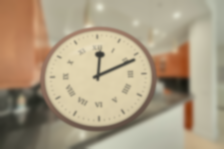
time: 12:11
